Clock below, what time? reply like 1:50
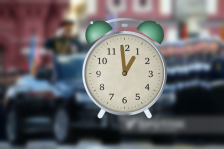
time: 12:59
